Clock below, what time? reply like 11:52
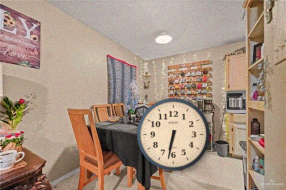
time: 6:32
